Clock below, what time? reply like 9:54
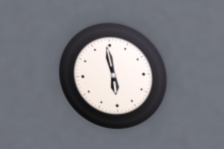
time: 5:59
